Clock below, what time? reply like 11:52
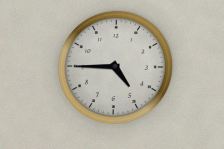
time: 4:45
